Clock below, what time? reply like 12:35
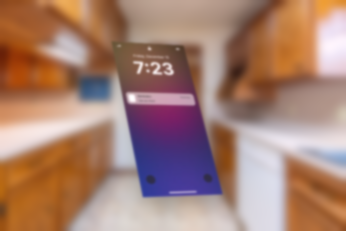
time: 7:23
